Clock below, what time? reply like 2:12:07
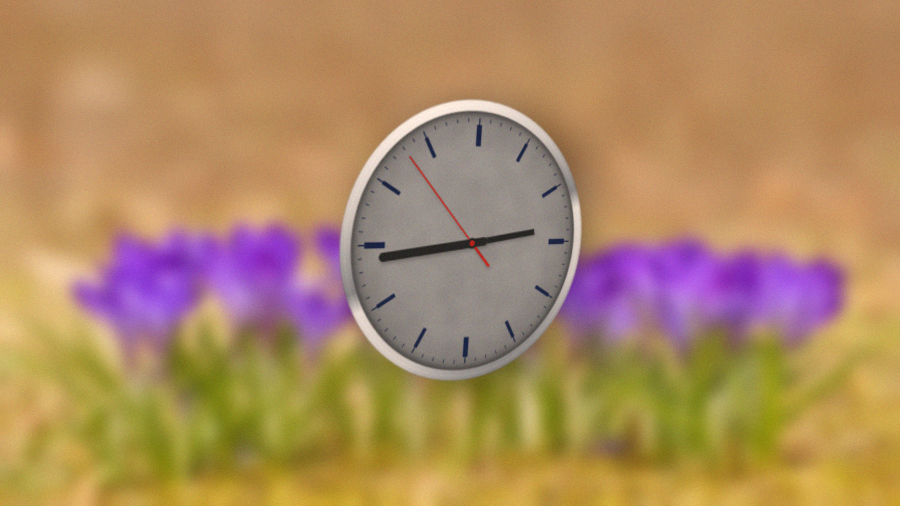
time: 2:43:53
